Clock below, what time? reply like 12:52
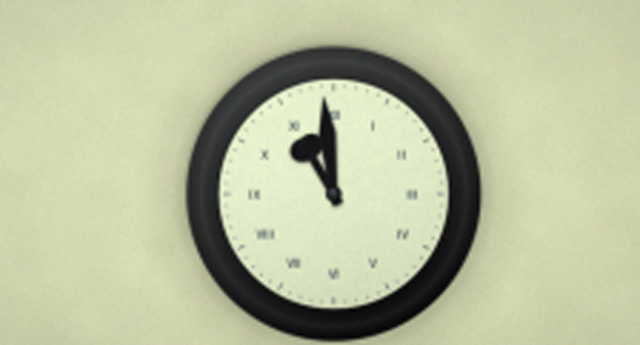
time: 10:59
